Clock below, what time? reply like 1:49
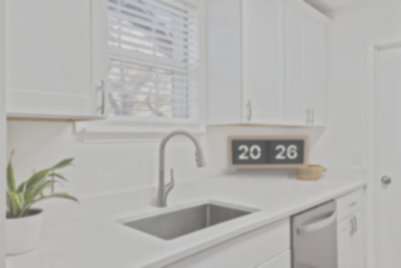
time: 20:26
